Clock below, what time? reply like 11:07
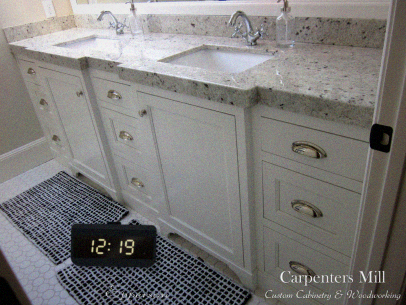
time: 12:19
